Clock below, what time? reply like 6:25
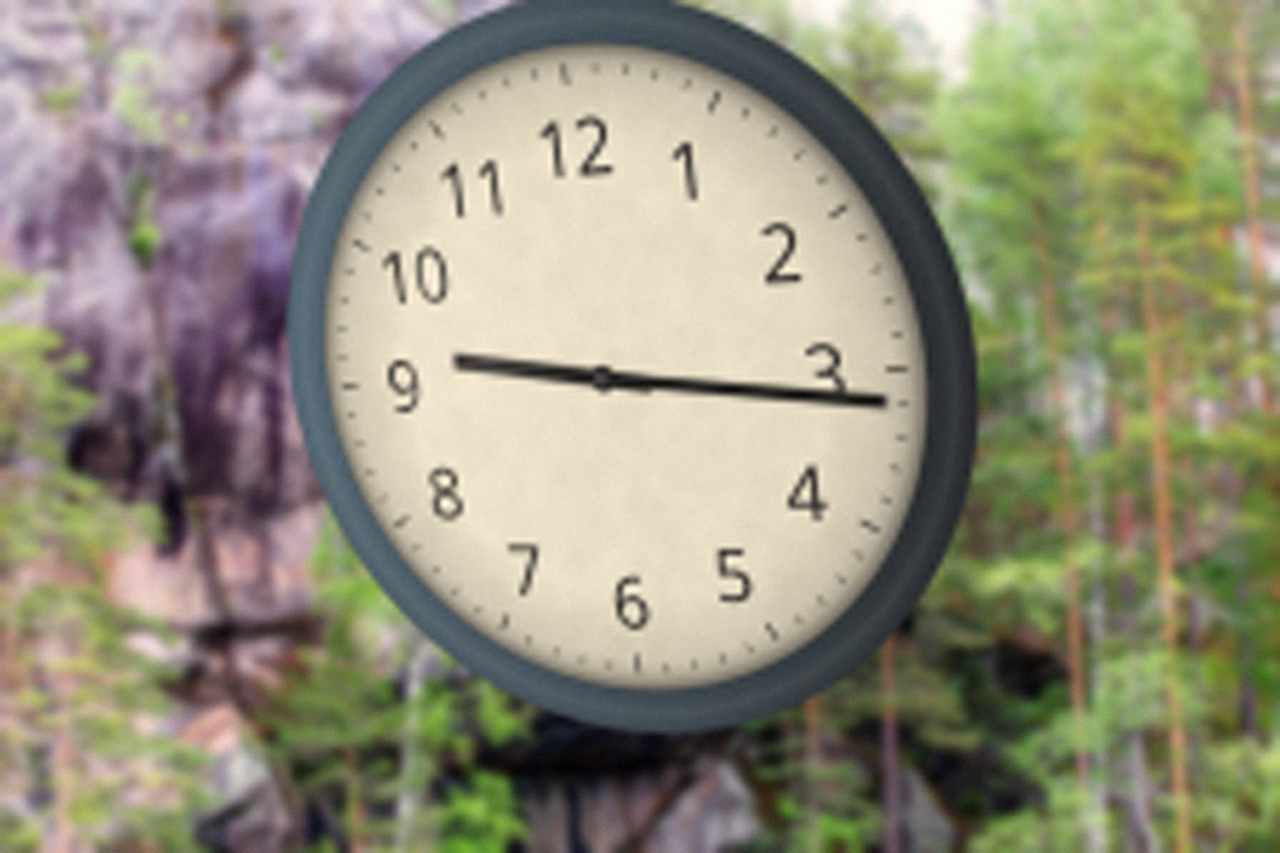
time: 9:16
